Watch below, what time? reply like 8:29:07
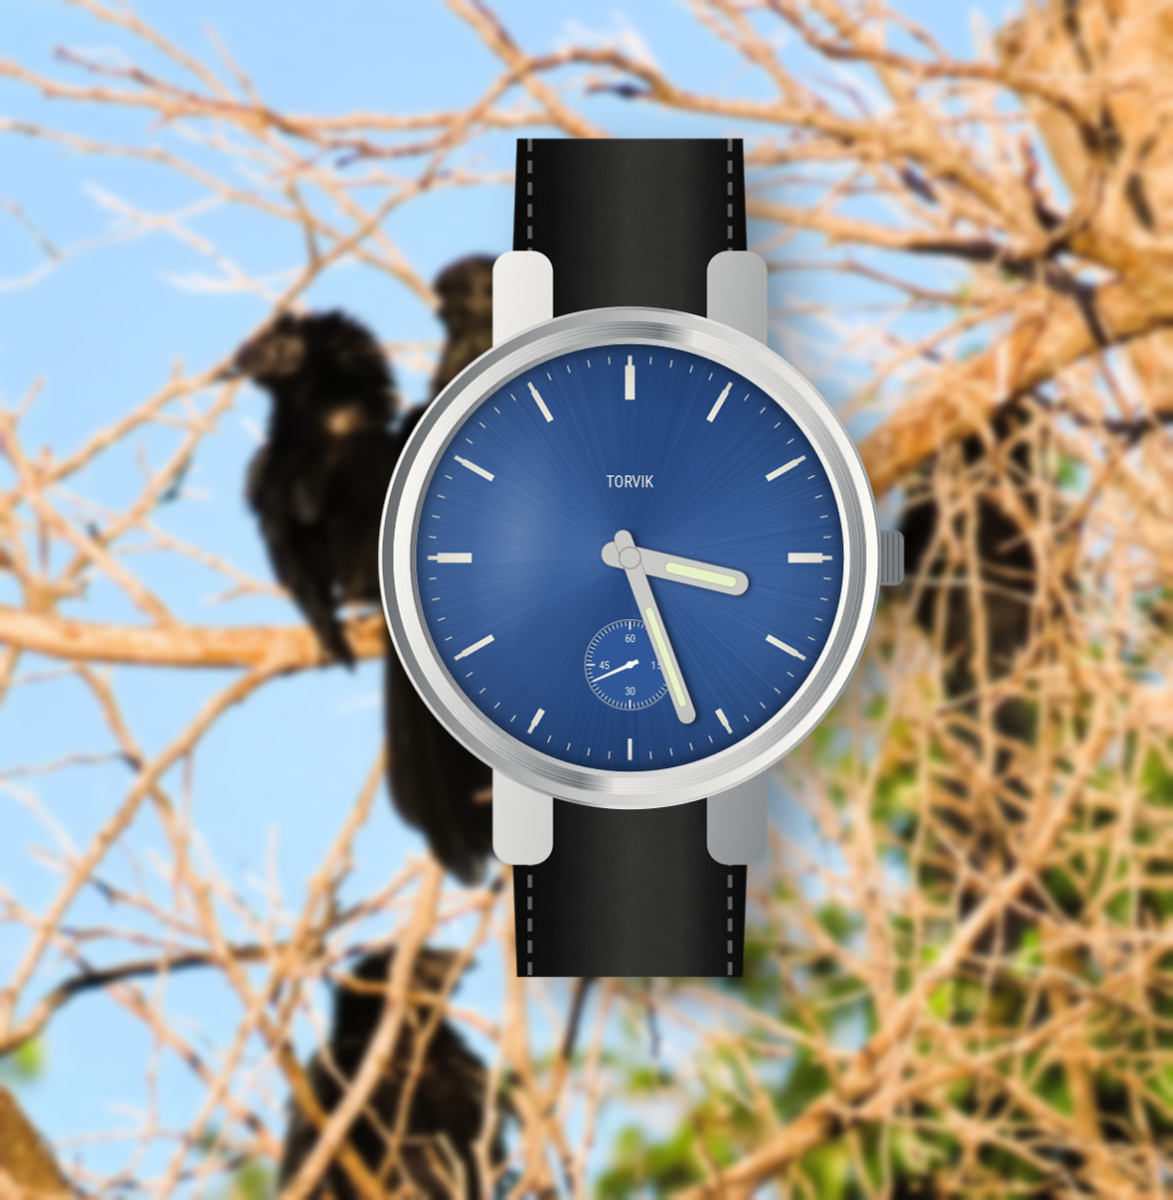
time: 3:26:41
